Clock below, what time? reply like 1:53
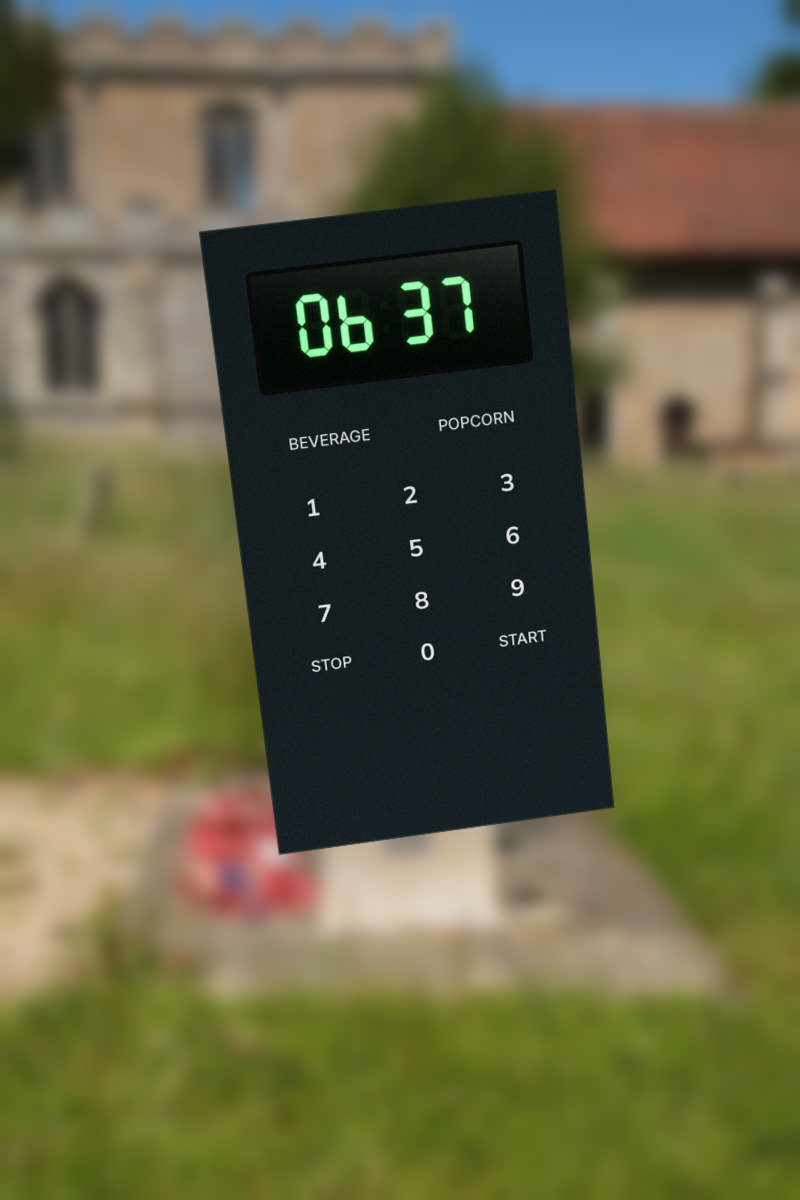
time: 6:37
